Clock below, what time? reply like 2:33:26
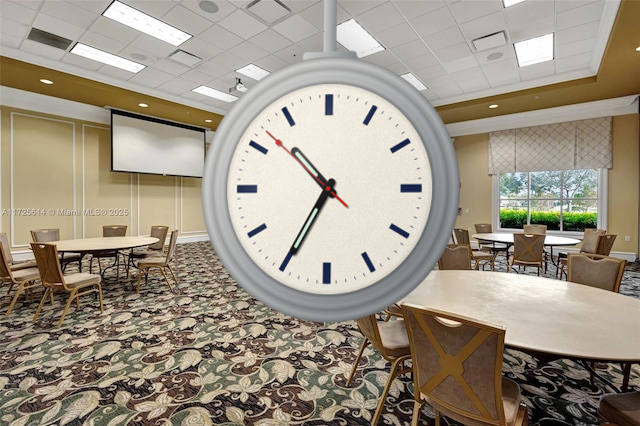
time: 10:34:52
